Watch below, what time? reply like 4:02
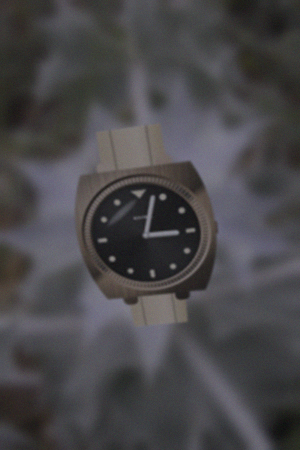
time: 3:03
